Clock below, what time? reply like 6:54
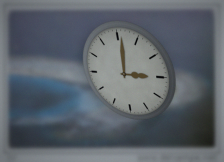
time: 3:01
